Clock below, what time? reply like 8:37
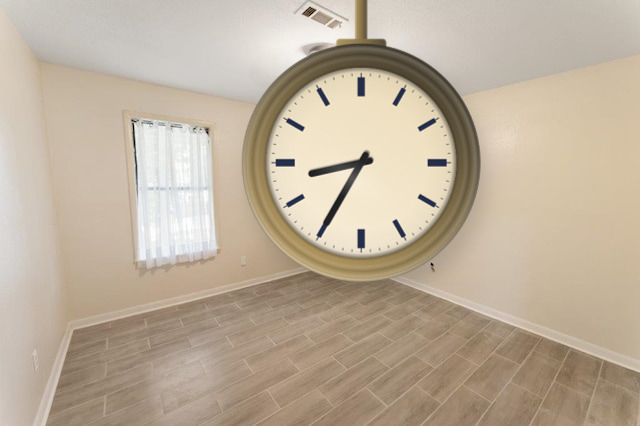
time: 8:35
